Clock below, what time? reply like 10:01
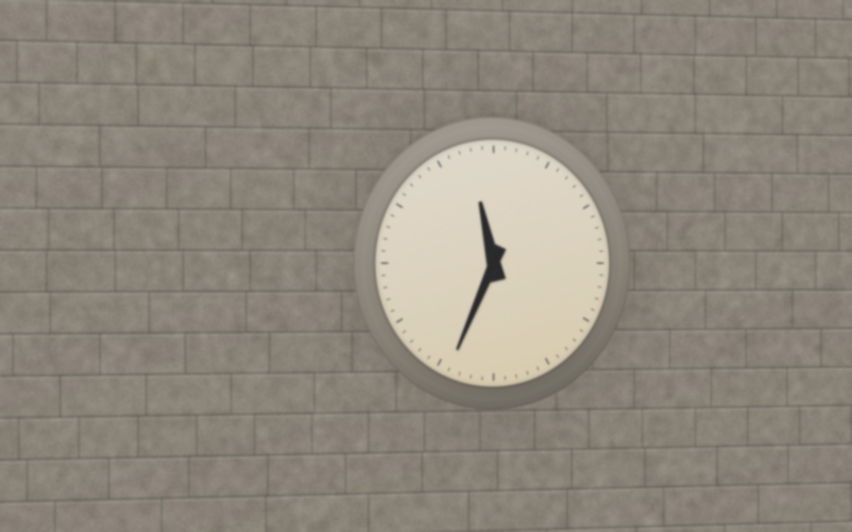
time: 11:34
